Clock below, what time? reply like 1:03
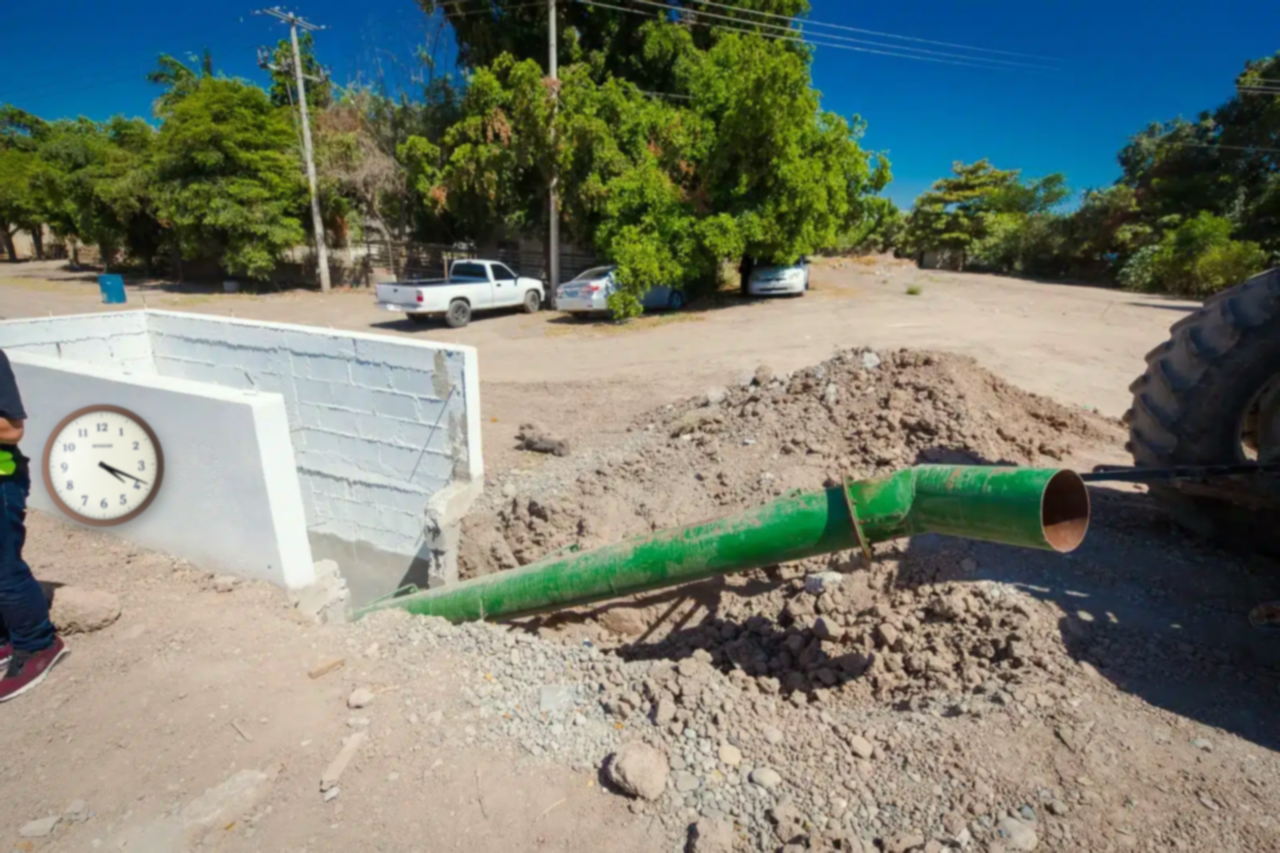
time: 4:19
